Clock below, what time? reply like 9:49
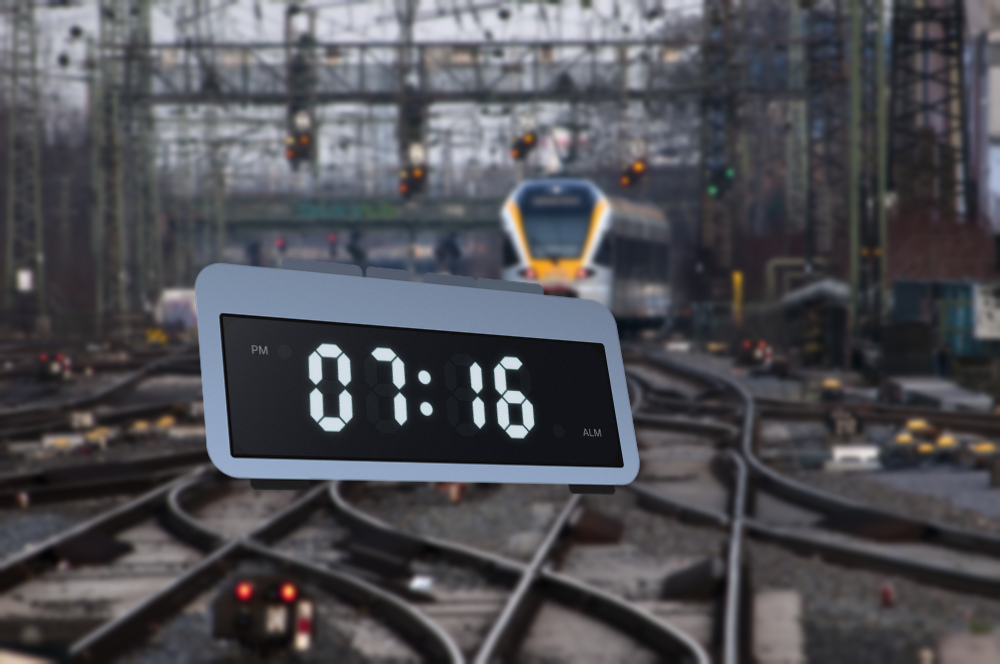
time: 7:16
